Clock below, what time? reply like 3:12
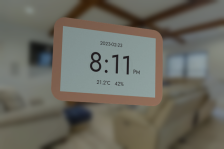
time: 8:11
